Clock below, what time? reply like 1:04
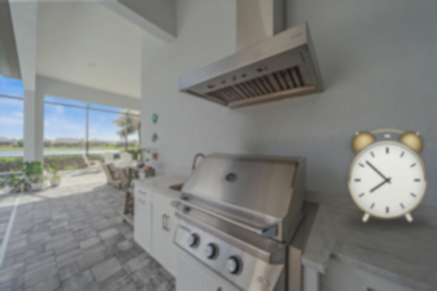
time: 7:52
